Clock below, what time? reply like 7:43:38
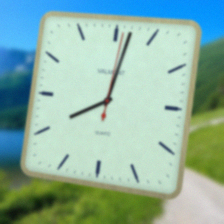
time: 8:02:01
